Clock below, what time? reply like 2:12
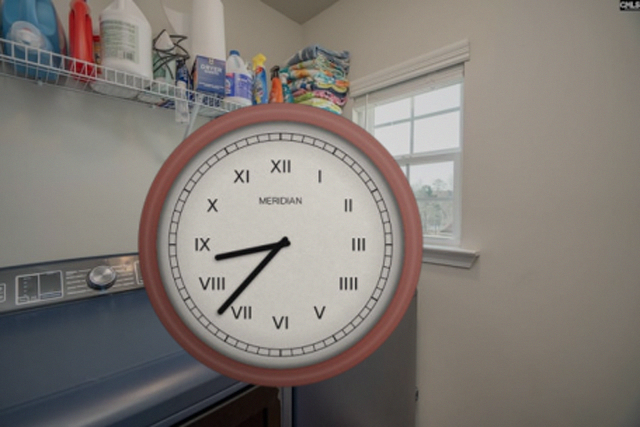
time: 8:37
